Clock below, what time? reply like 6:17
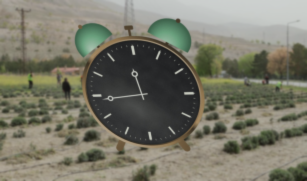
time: 11:44
